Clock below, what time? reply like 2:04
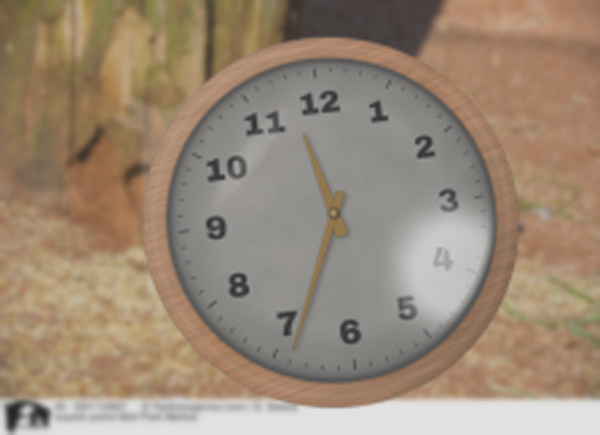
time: 11:34
